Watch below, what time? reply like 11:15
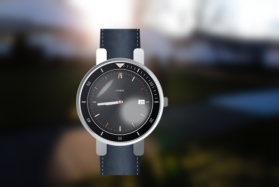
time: 8:44
